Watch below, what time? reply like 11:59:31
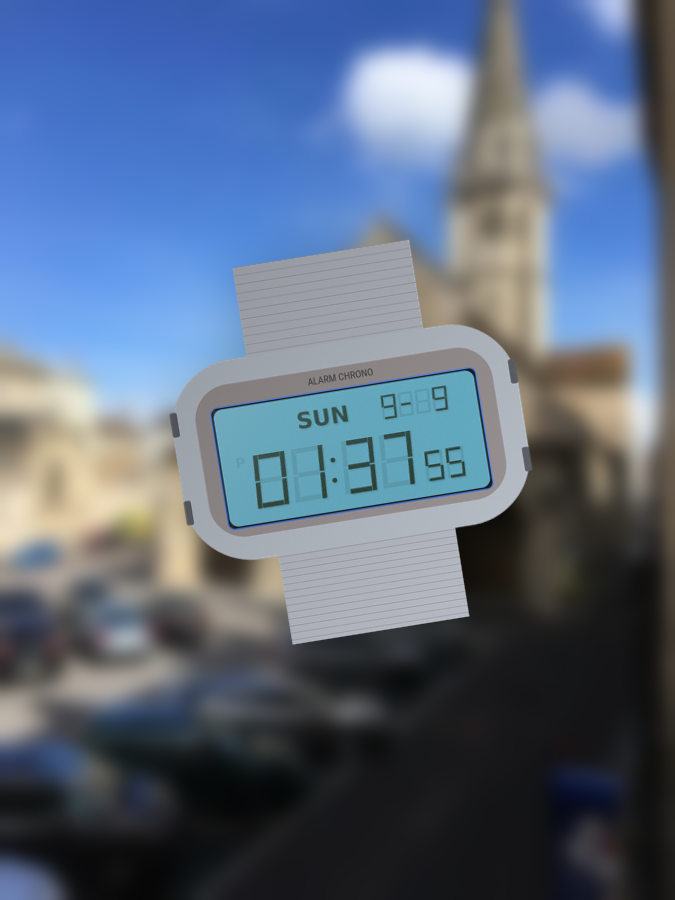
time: 1:37:55
